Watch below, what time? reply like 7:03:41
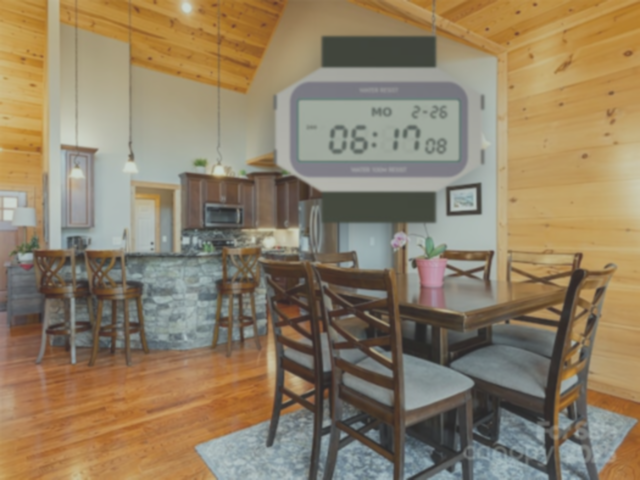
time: 6:17:08
